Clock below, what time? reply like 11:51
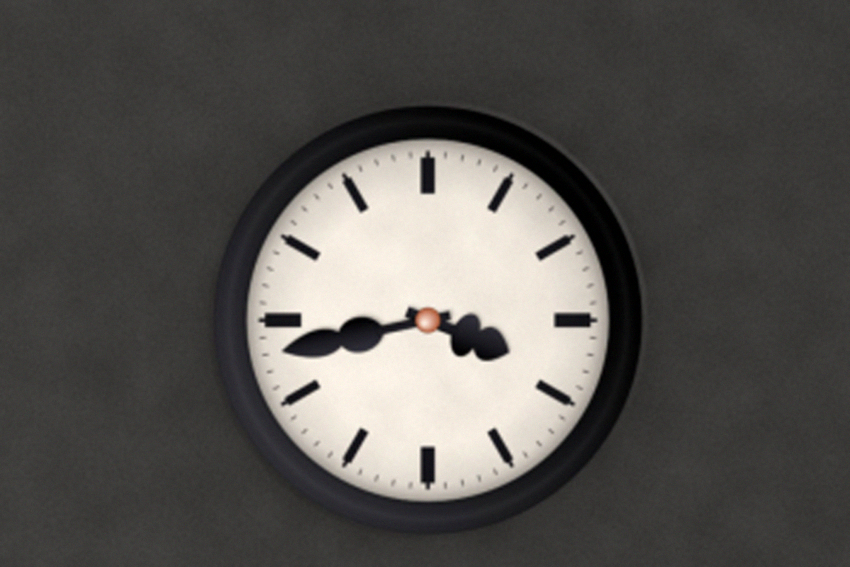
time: 3:43
